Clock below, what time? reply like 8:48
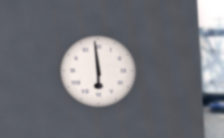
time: 5:59
